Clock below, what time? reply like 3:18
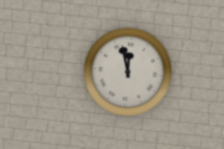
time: 11:57
